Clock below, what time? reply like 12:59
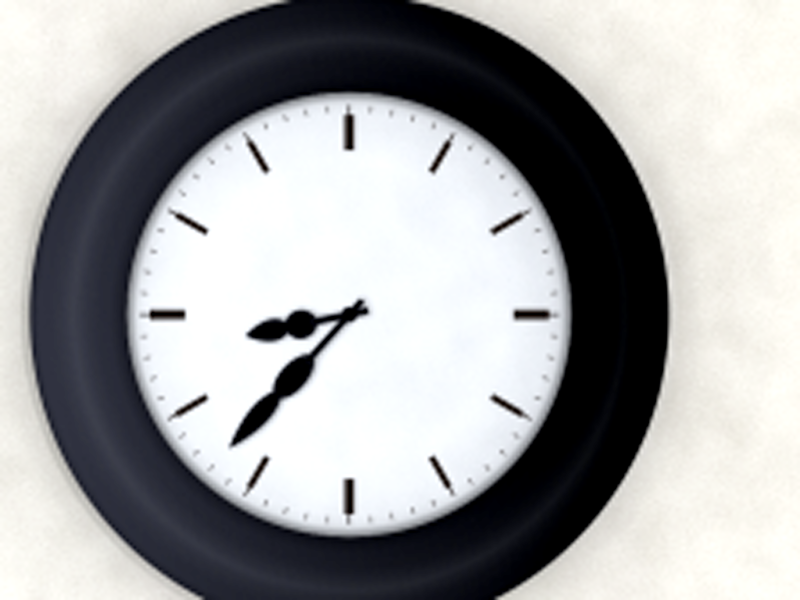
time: 8:37
